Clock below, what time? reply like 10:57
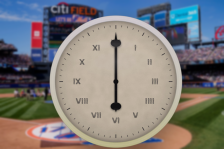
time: 6:00
